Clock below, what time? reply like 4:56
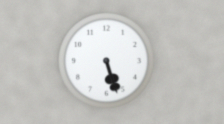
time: 5:27
